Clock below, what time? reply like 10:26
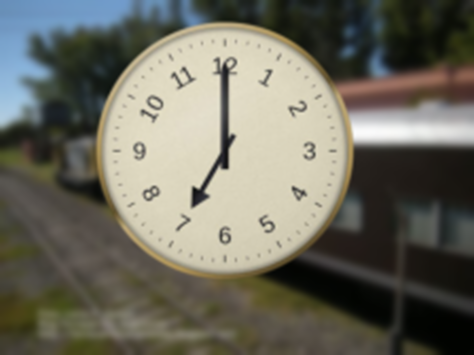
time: 7:00
